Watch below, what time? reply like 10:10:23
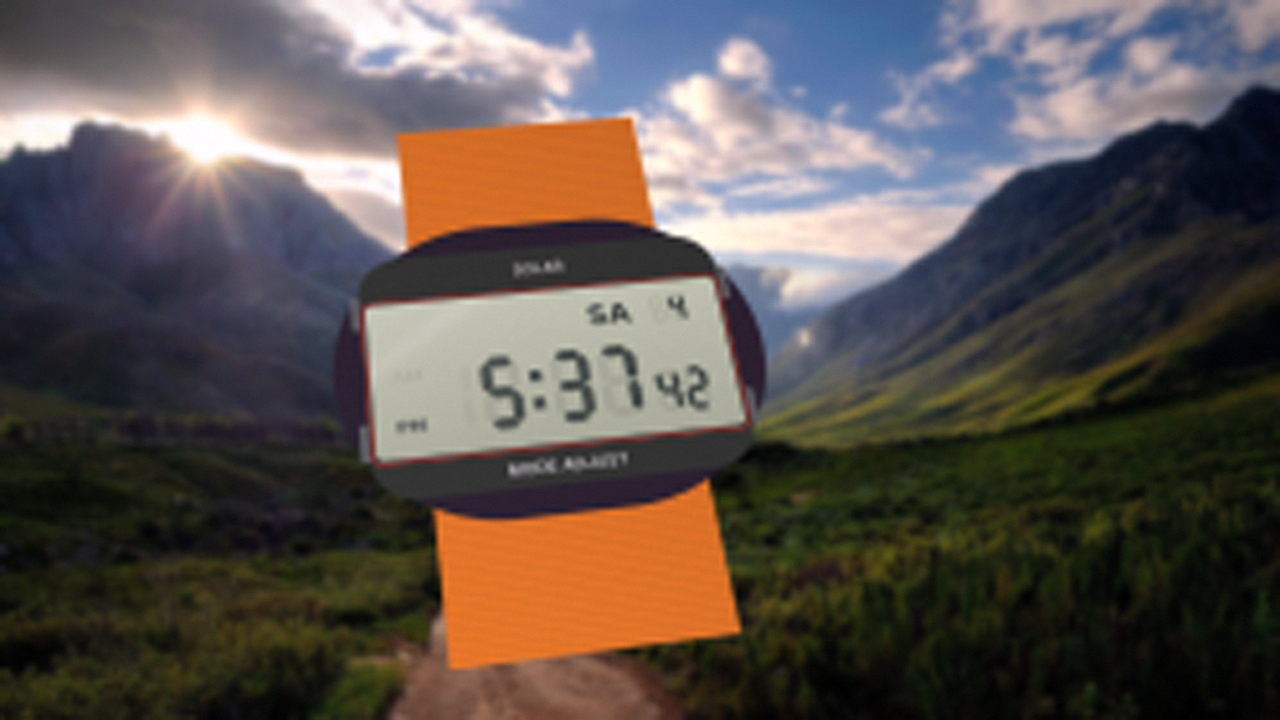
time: 5:37:42
